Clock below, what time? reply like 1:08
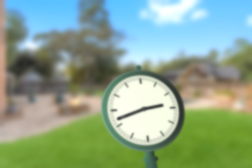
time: 2:42
